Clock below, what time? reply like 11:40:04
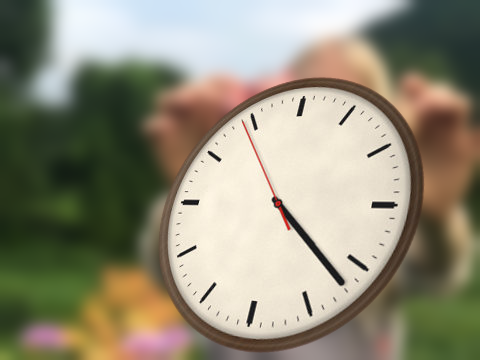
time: 4:21:54
